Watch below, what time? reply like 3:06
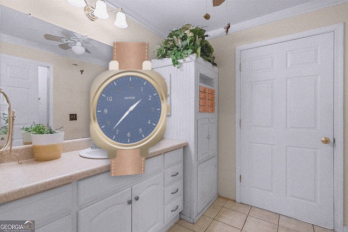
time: 1:37
